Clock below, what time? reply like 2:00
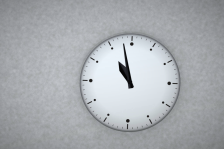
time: 10:58
